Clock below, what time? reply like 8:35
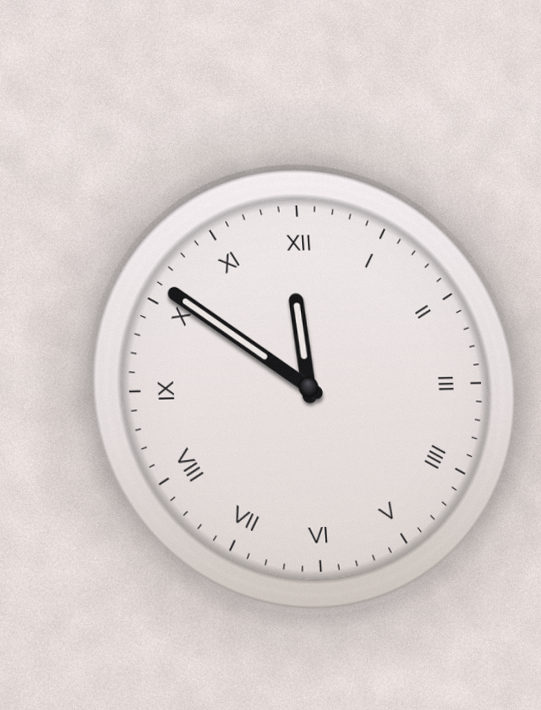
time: 11:51
